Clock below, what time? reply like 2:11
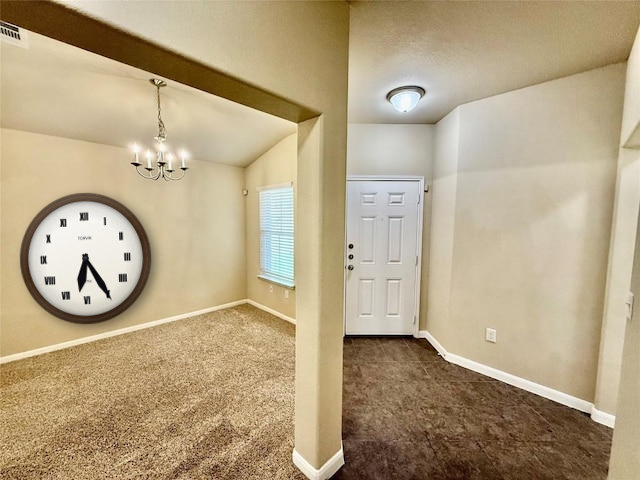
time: 6:25
